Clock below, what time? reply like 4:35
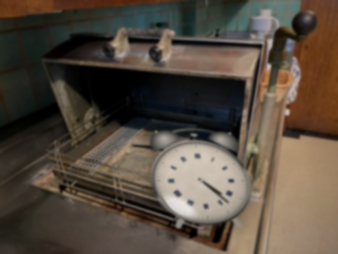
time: 4:23
